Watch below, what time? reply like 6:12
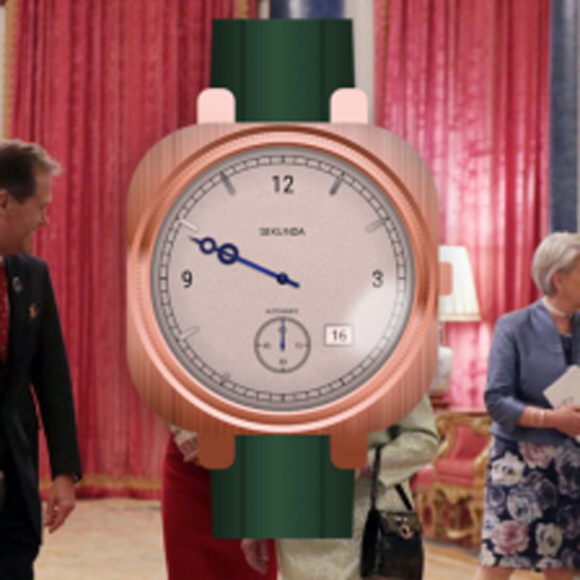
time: 9:49
